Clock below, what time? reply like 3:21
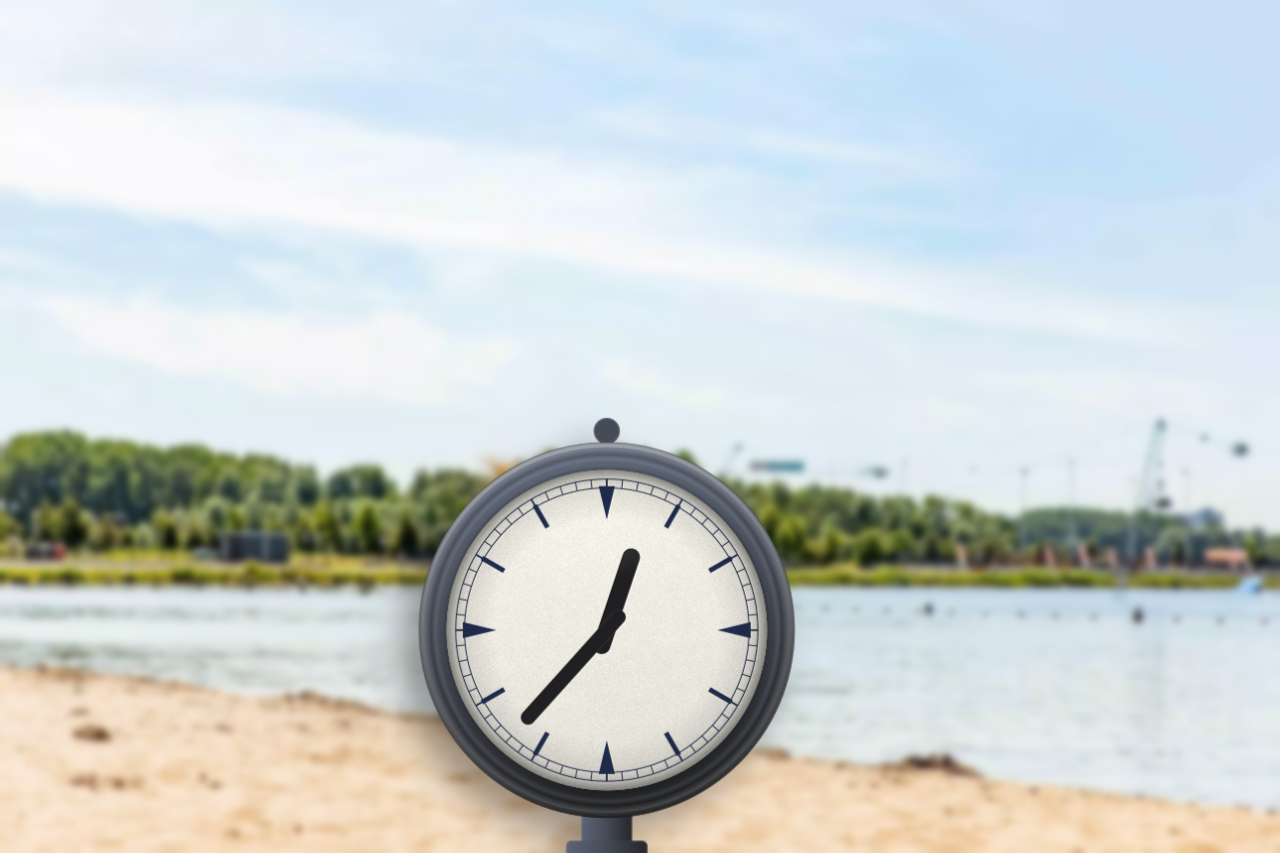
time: 12:37
